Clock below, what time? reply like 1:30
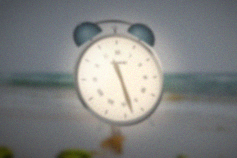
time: 11:28
